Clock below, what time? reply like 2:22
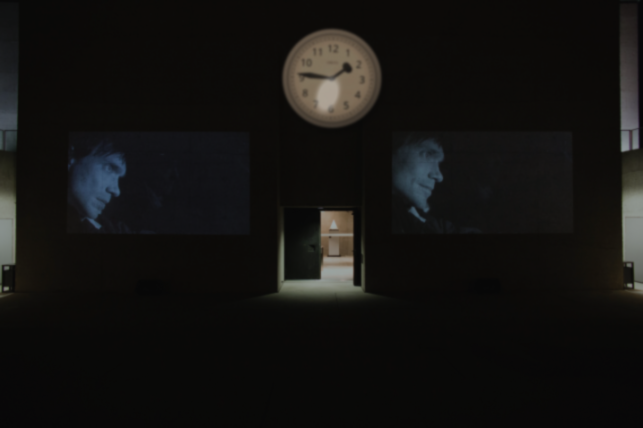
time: 1:46
